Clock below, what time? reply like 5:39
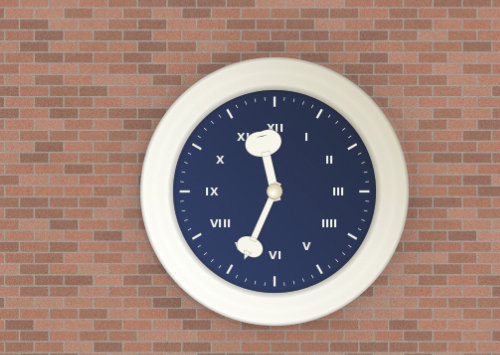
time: 11:34
